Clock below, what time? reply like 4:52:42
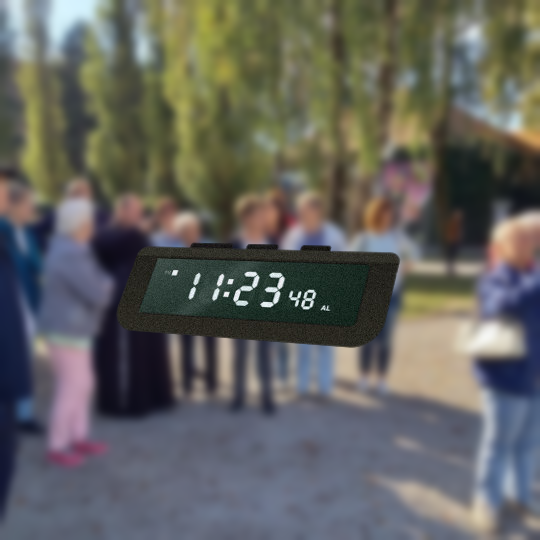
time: 11:23:48
